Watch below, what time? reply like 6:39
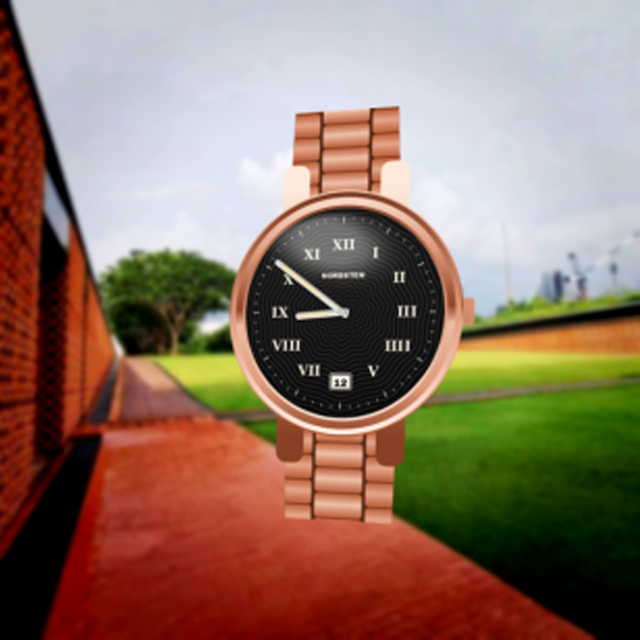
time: 8:51
